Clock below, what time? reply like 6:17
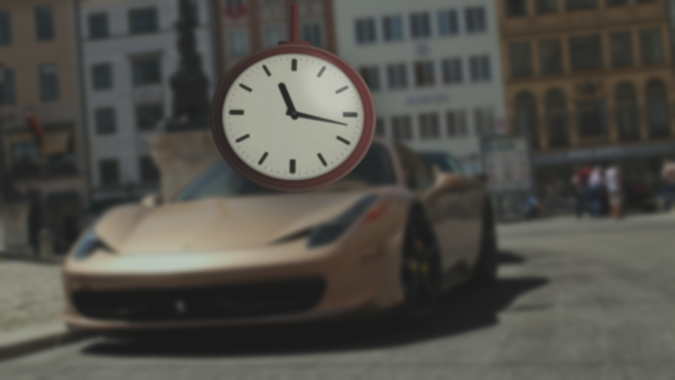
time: 11:17
